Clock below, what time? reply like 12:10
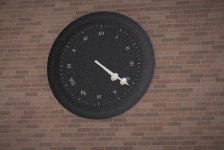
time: 4:21
